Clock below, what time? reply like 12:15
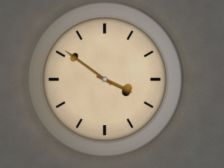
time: 3:51
